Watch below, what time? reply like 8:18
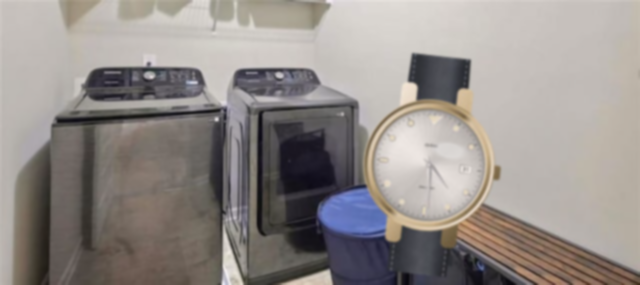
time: 4:29
